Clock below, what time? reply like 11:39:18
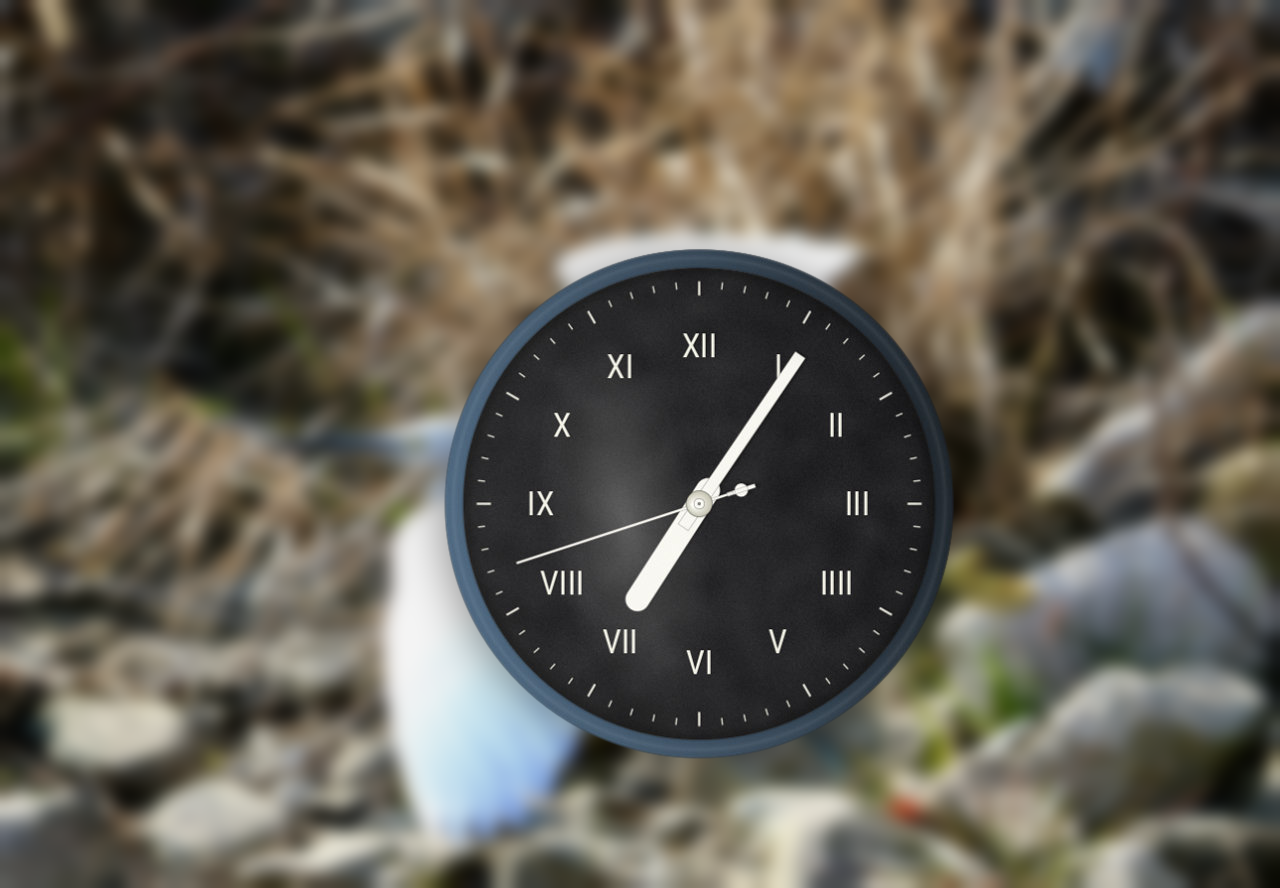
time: 7:05:42
